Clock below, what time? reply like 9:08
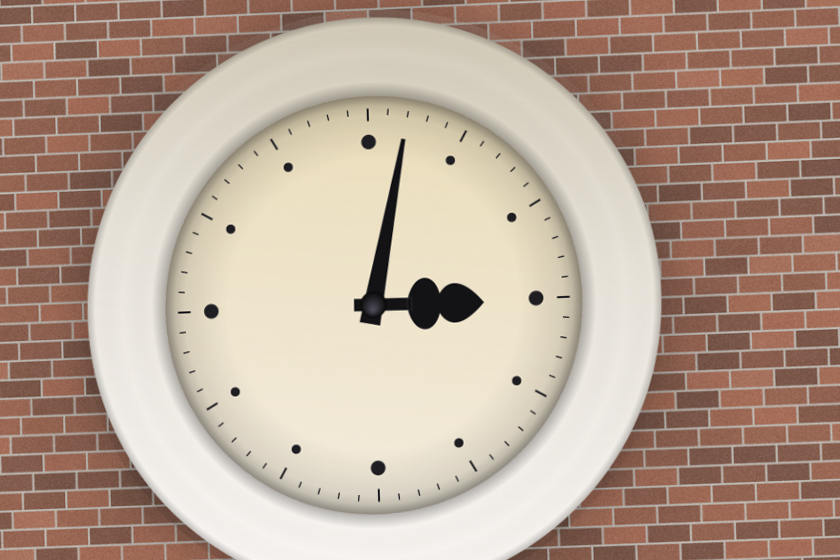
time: 3:02
